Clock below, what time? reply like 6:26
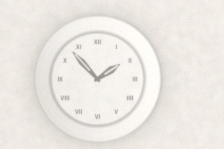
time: 1:53
